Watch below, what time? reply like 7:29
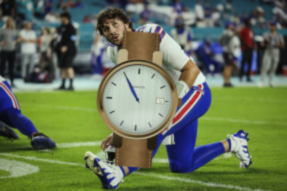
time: 10:55
